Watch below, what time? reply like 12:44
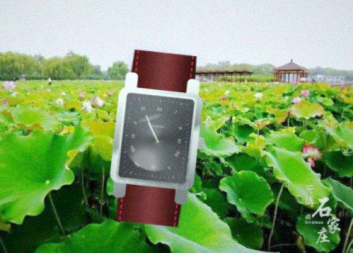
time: 10:55
